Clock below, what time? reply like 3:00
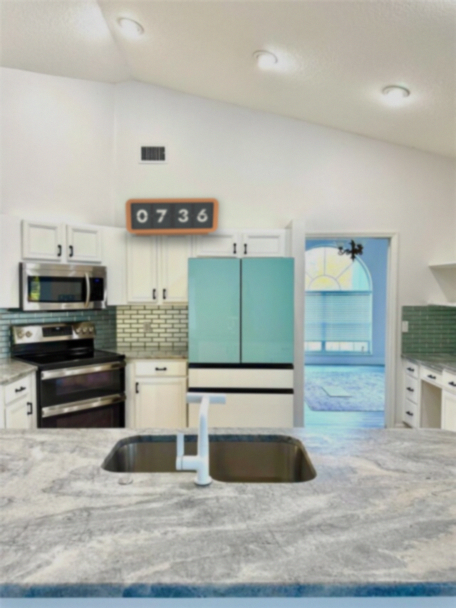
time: 7:36
